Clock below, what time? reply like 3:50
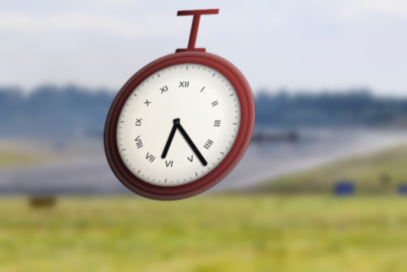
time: 6:23
